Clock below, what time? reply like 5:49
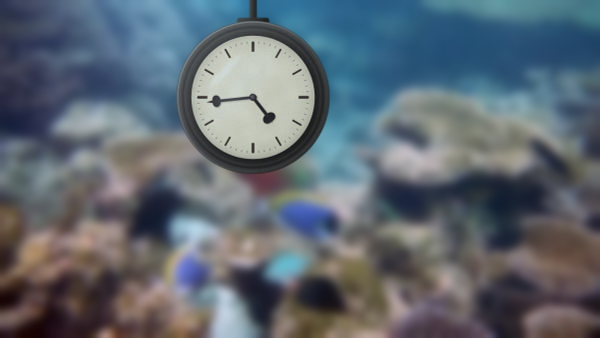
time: 4:44
